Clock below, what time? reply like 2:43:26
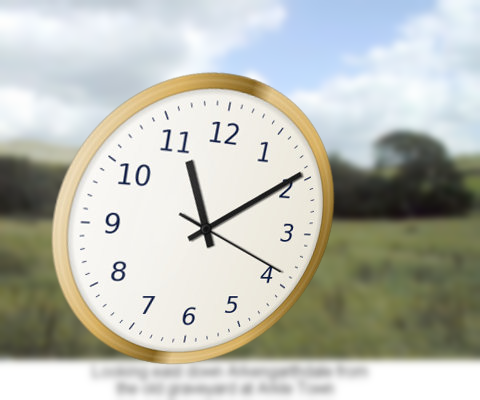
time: 11:09:19
